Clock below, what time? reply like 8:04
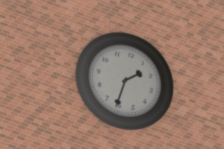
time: 1:31
